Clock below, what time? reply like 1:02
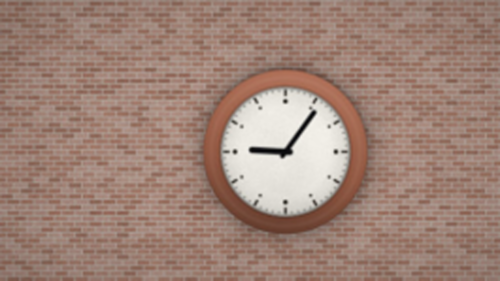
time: 9:06
